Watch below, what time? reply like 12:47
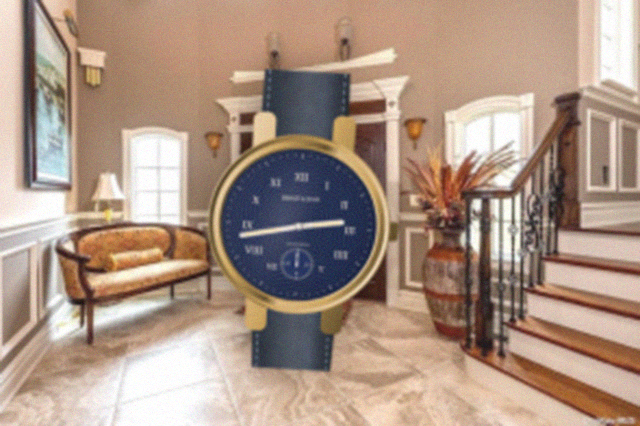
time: 2:43
